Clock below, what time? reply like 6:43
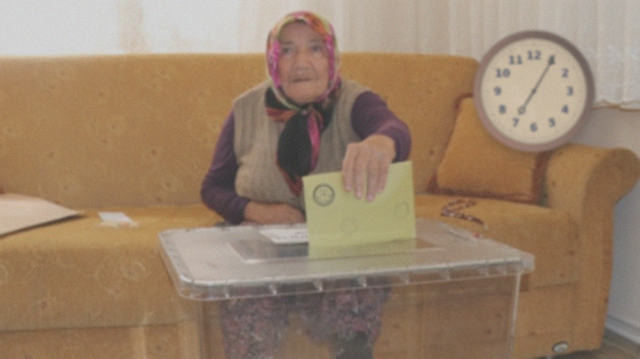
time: 7:05
